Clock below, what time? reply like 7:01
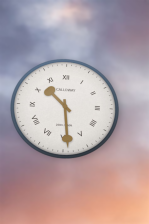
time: 10:29
